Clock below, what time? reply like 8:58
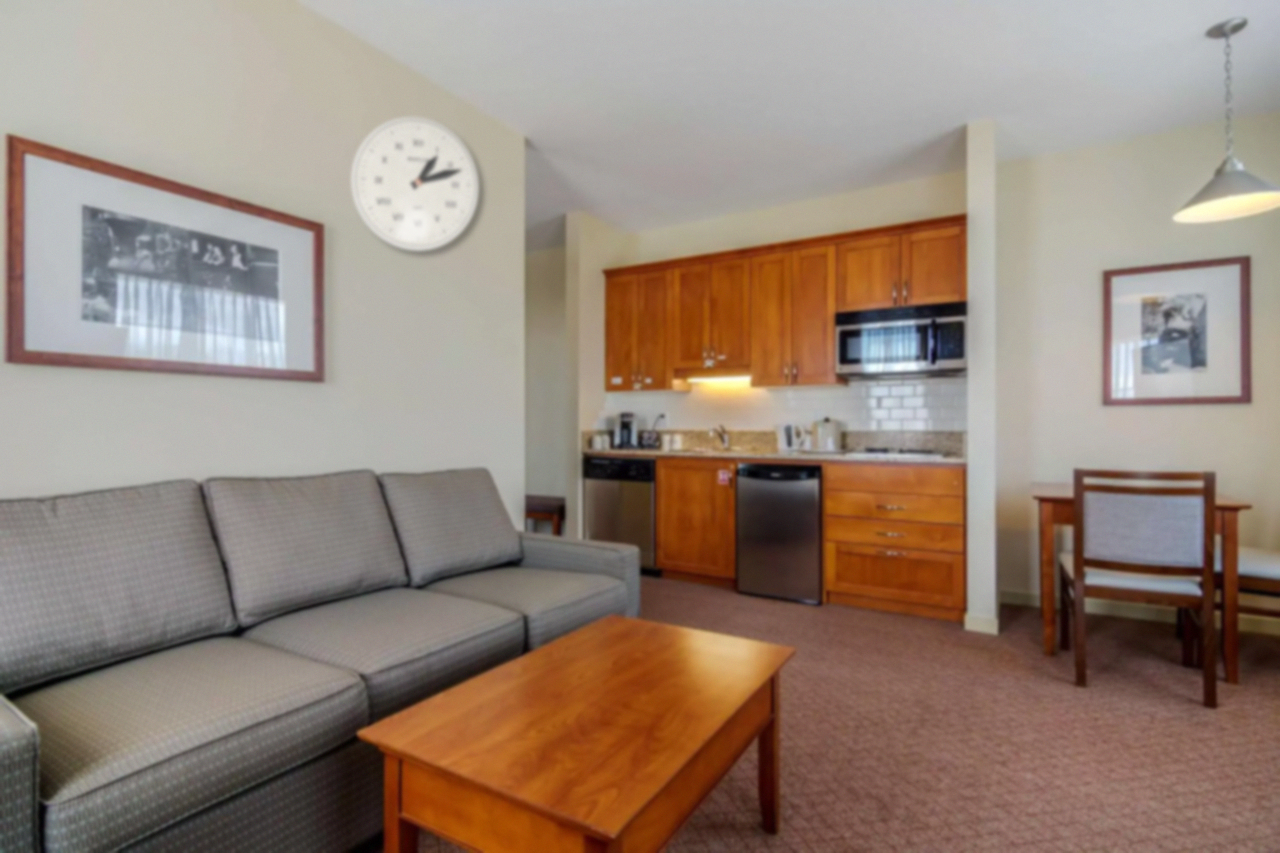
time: 1:12
